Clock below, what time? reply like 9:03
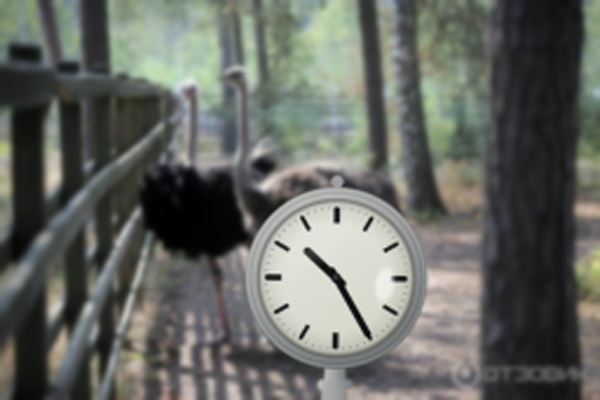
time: 10:25
